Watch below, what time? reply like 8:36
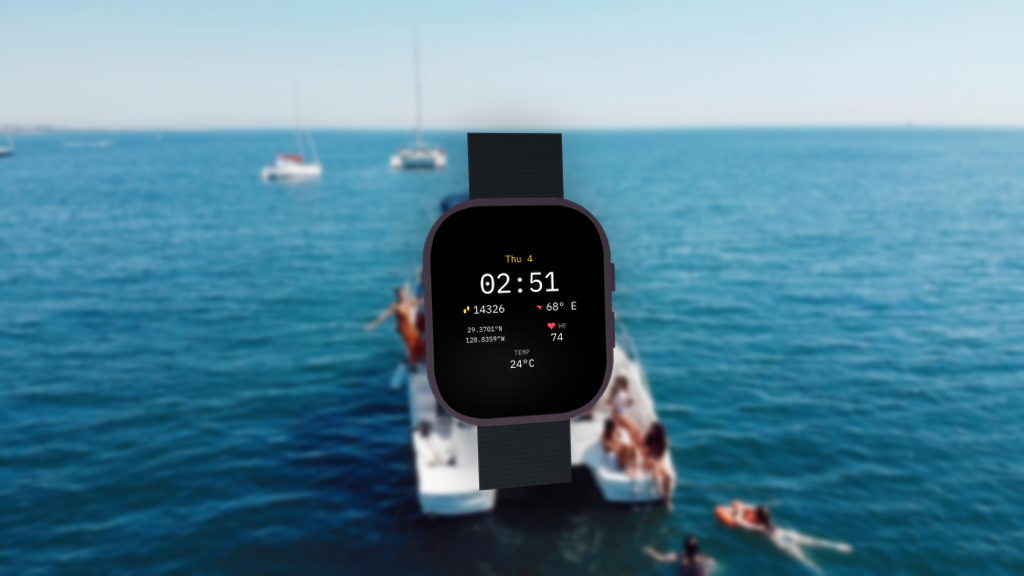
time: 2:51
